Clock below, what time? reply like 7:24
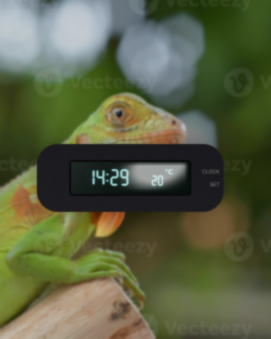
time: 14:29
